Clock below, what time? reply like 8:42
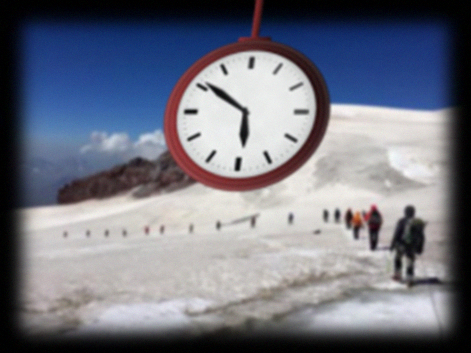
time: 5:51
